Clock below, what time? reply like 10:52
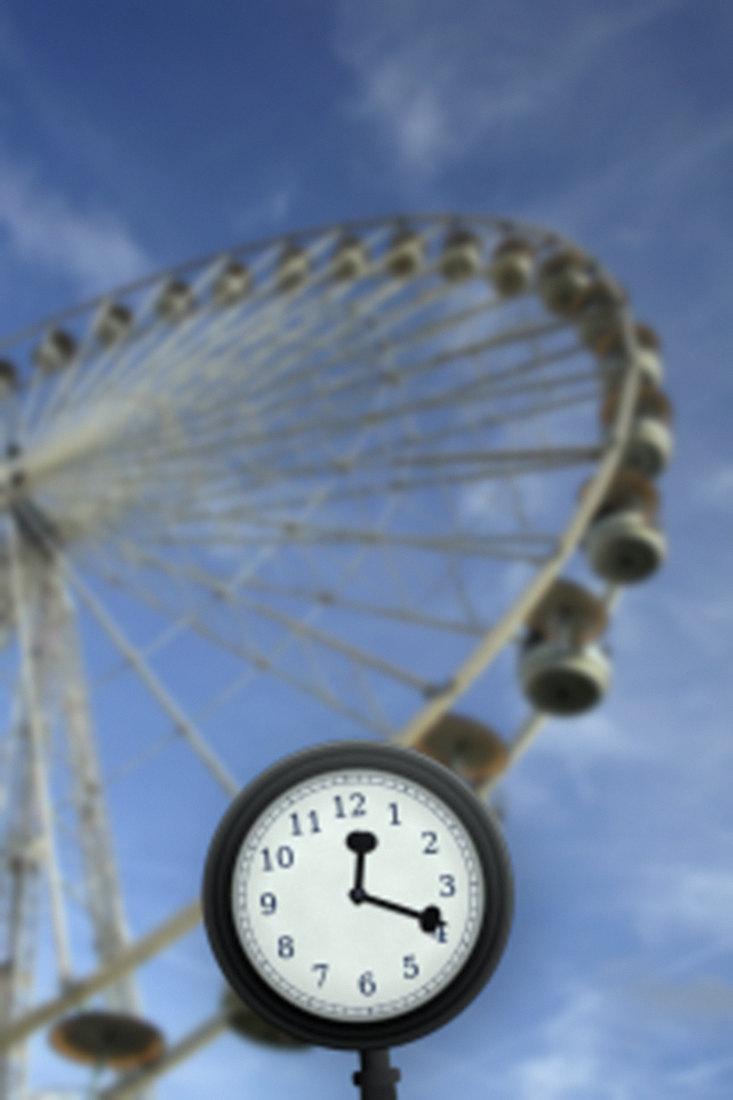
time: 12:19
